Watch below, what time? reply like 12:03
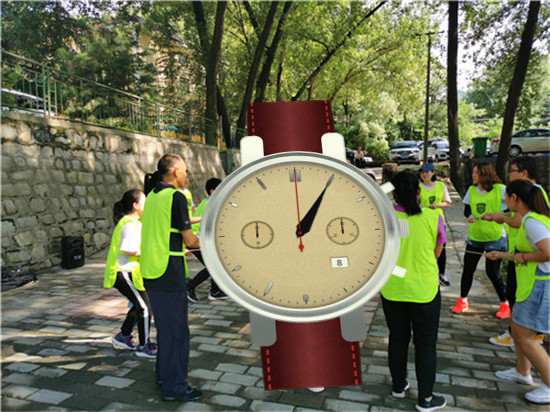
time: 1:05
